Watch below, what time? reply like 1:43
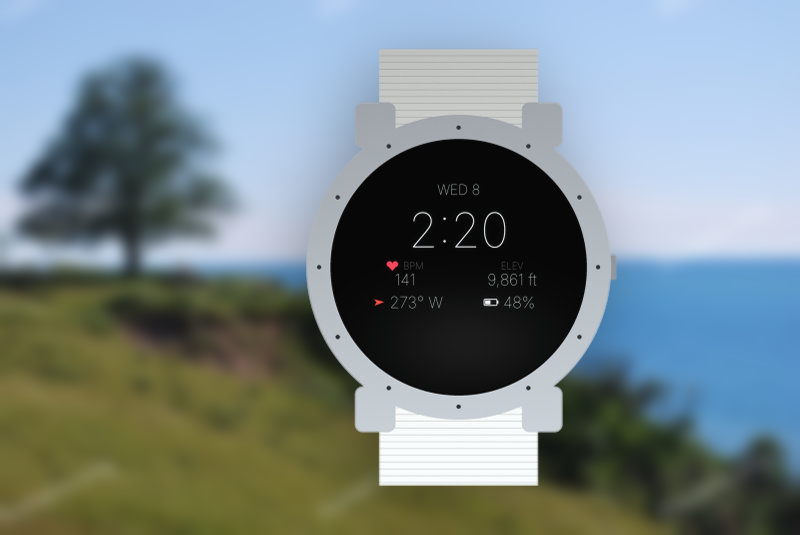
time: 2:20
